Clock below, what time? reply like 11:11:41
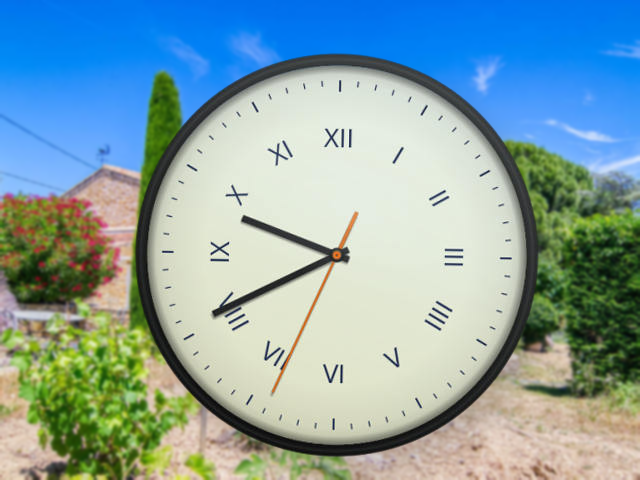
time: 9:40:34
